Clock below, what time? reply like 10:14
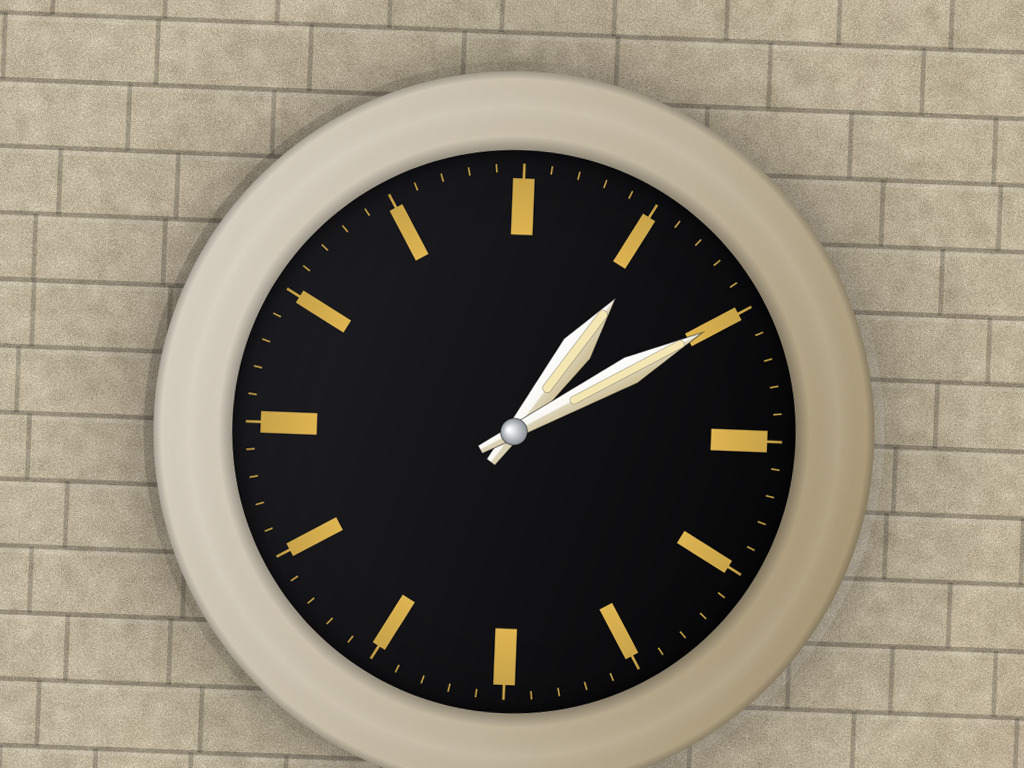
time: 1:10
